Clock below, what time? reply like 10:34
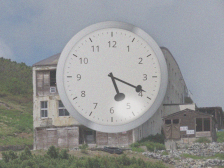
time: 5:19
